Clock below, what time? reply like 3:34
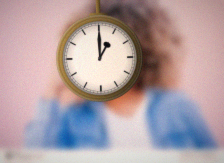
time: 1:00
